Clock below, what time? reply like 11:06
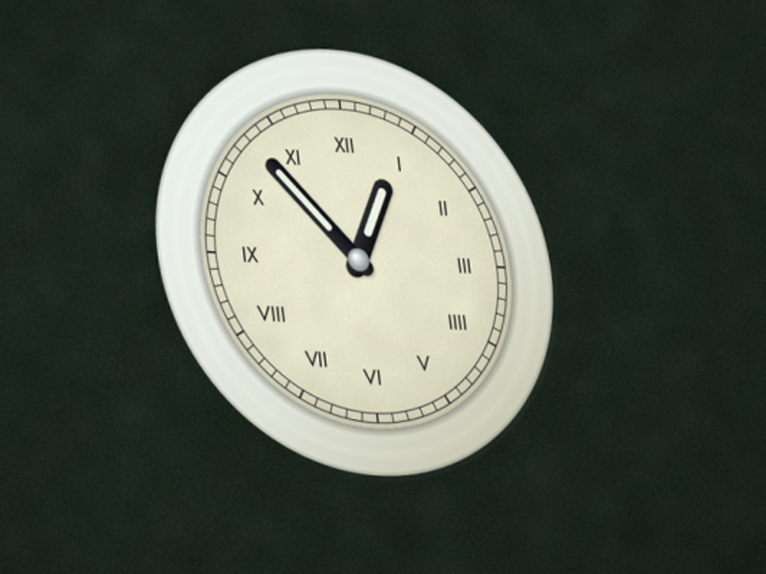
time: 12:53
